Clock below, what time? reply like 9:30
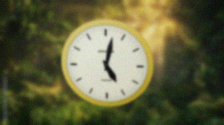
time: 5:02
